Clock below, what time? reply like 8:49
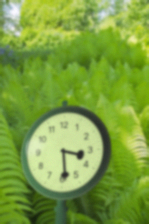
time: 3:29
